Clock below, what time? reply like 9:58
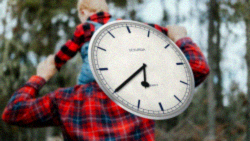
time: 6:40
